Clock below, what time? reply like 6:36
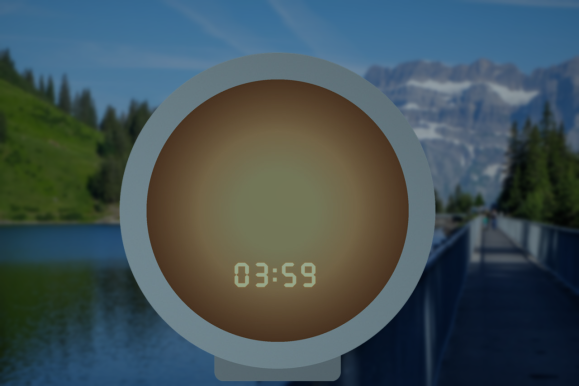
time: 3:59
